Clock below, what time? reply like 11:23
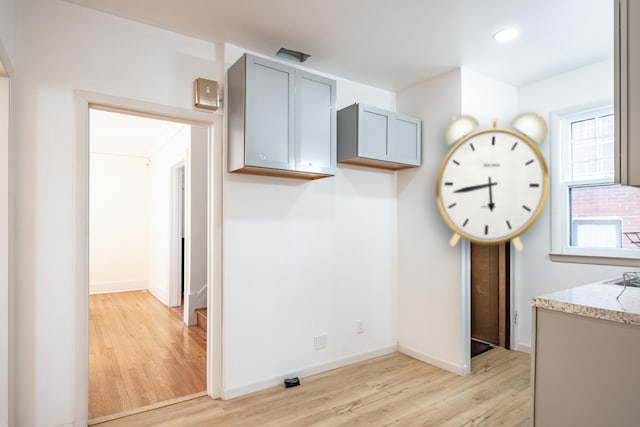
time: 5:43
